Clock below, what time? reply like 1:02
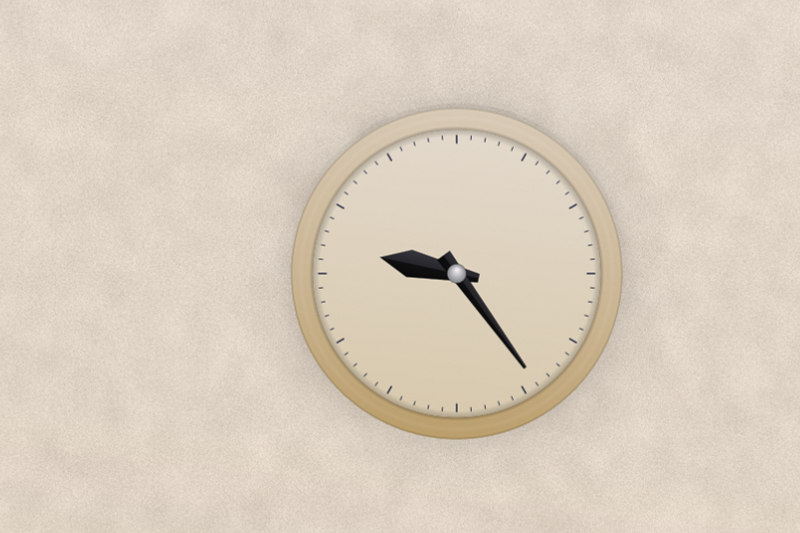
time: 9:24
